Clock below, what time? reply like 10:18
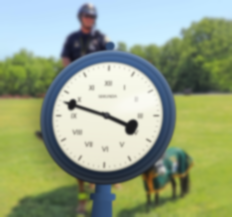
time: 3:48
